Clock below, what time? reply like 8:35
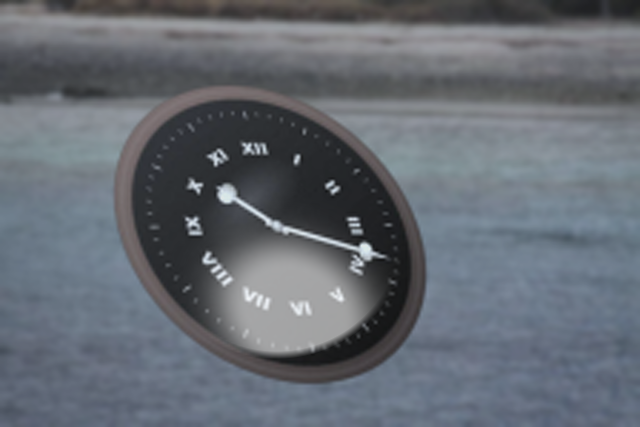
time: 10:18
